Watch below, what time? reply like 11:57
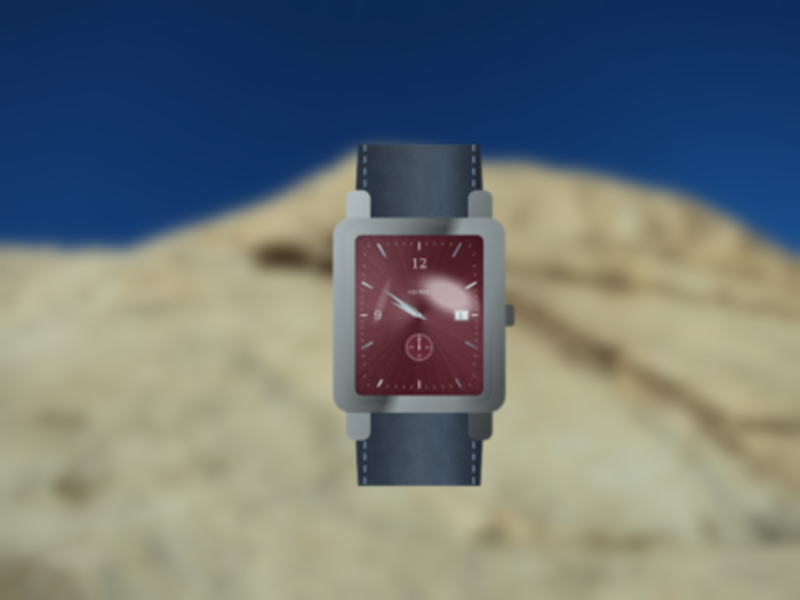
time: 9:51
